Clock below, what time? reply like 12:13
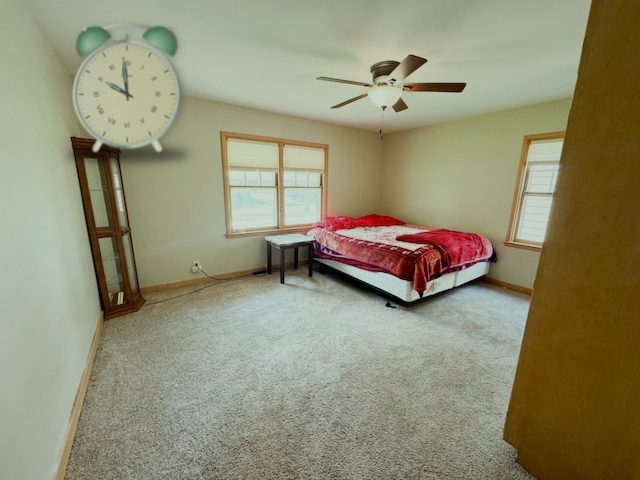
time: 9:59
